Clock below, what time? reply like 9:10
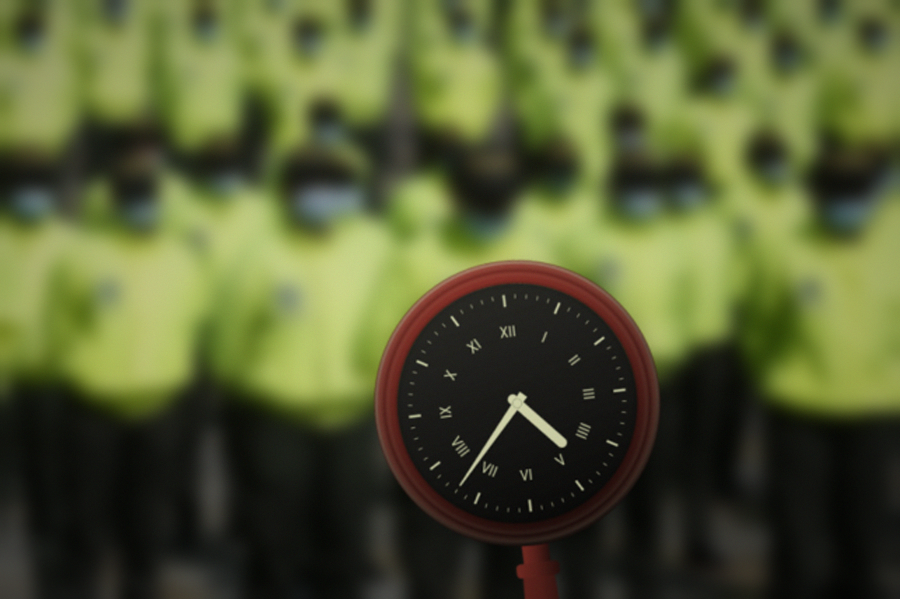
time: 4:37
